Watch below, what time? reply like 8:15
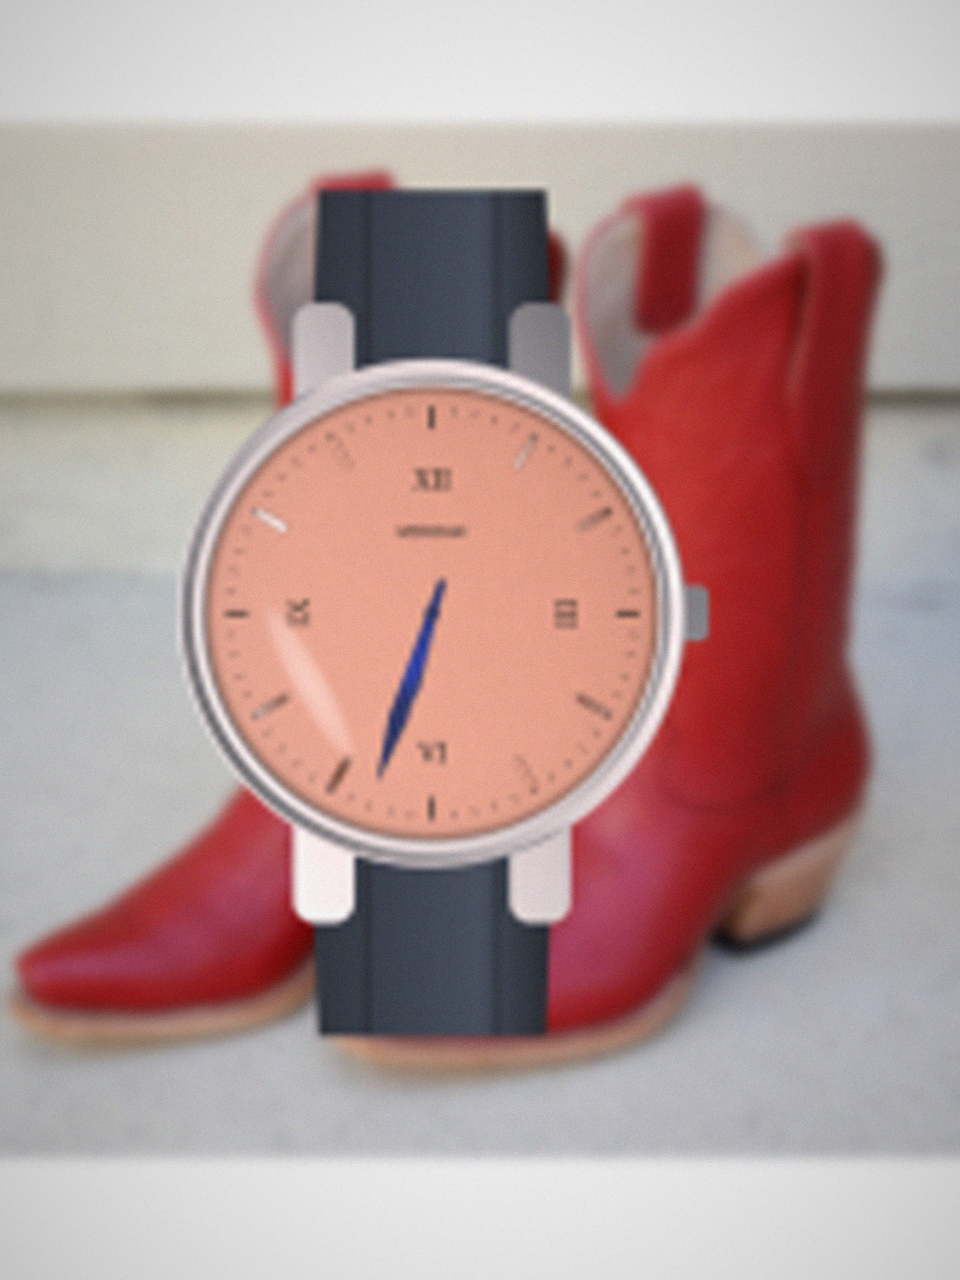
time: 6:33
